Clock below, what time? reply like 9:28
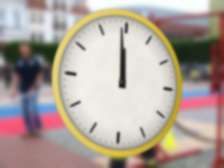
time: 11:59
